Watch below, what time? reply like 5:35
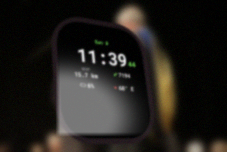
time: 11:39
